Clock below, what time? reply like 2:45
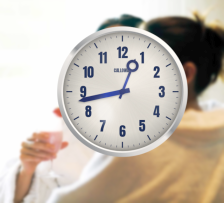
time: 12:43
